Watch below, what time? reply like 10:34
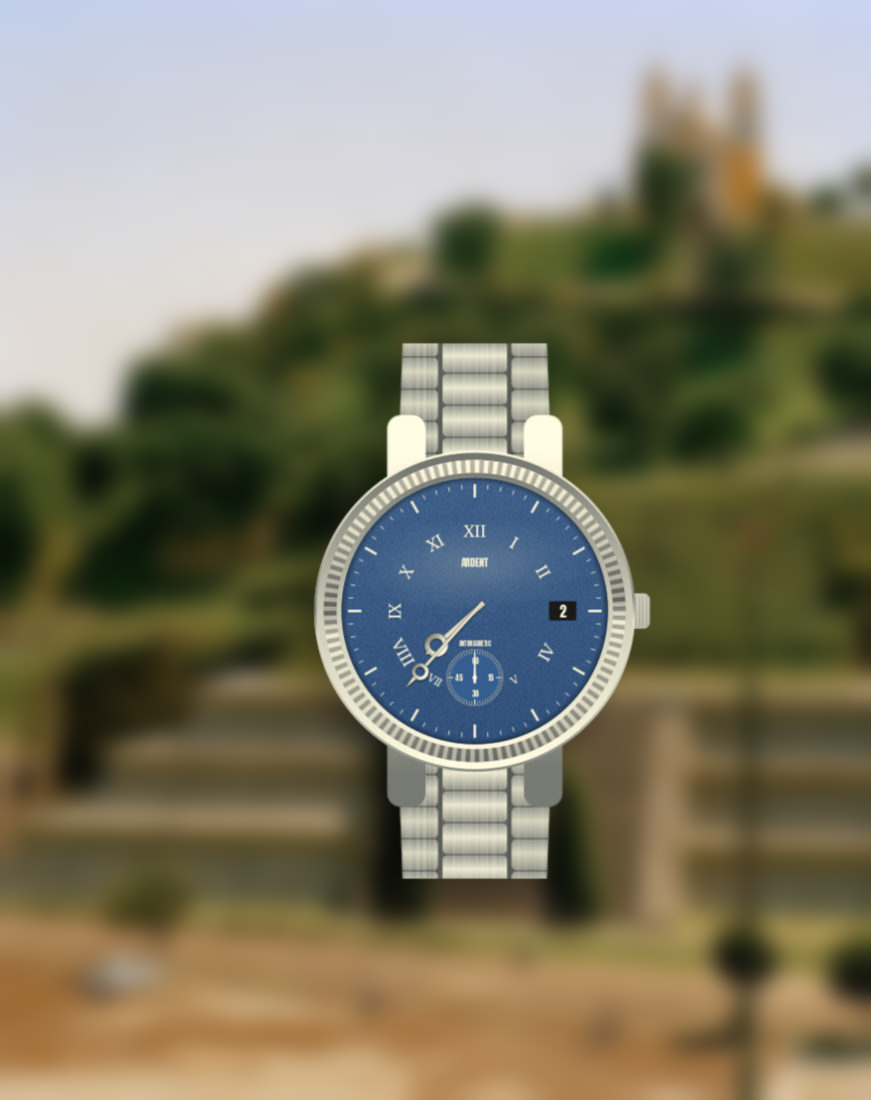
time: 7:37
